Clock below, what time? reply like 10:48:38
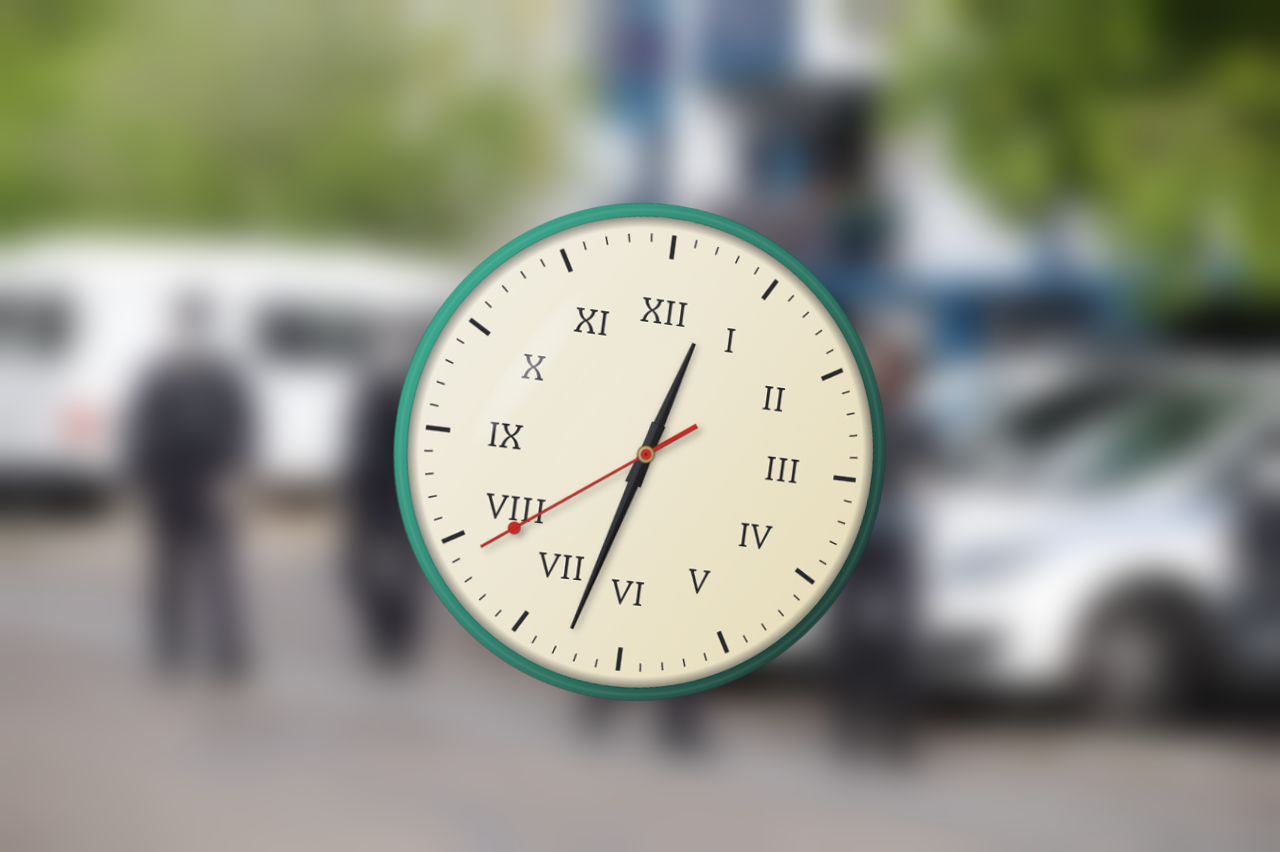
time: 12:32:39
